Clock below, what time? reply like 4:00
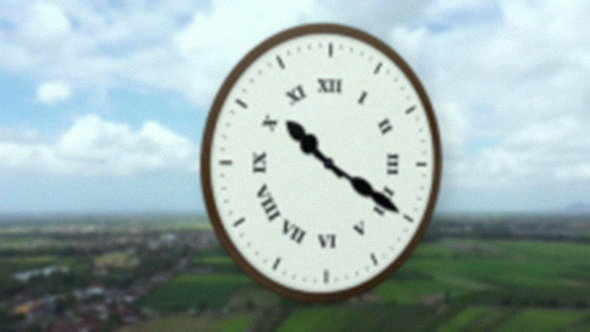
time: 10:20
